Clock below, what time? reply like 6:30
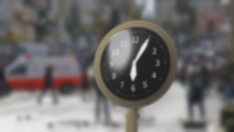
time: 6:05
